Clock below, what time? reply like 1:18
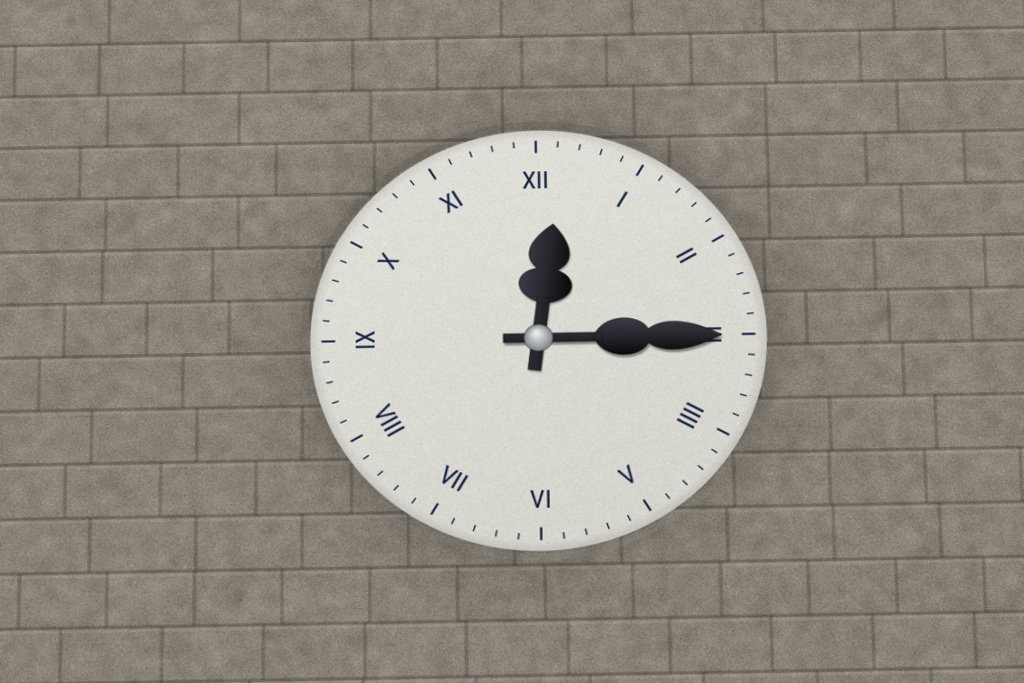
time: 12:15
